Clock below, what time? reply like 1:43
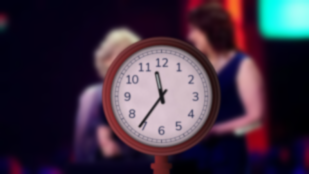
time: 11:36
